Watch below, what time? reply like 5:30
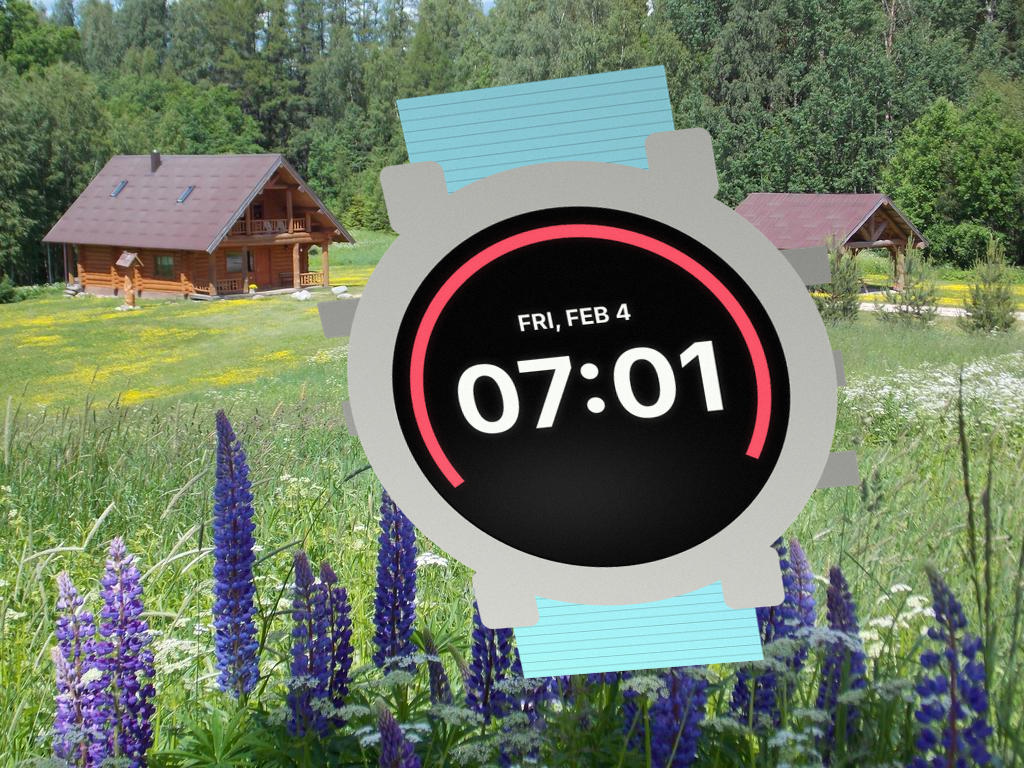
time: 7:01
